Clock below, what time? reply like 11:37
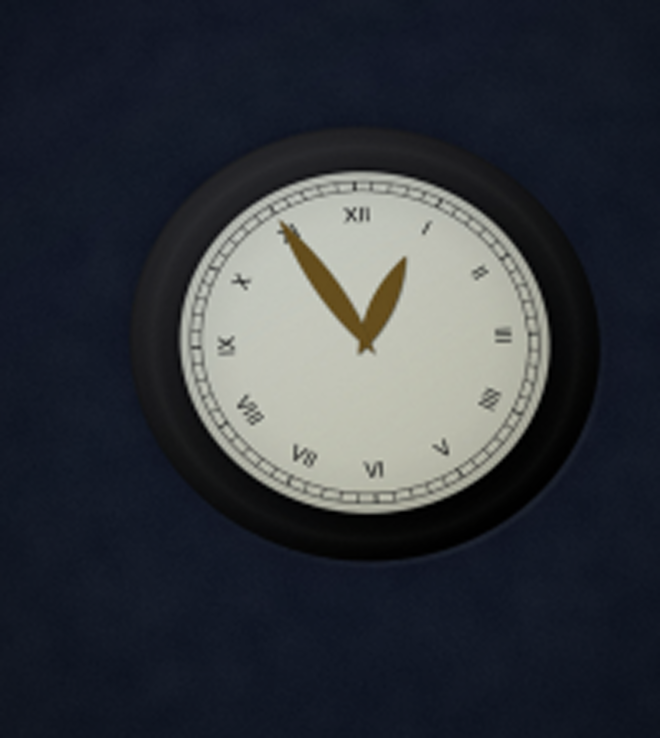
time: 12:55
